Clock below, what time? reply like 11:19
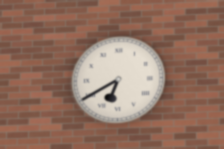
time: 6:40
